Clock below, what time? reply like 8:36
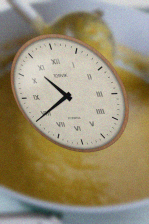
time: 10:40
